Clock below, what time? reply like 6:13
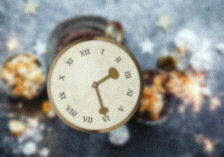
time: 2:30
